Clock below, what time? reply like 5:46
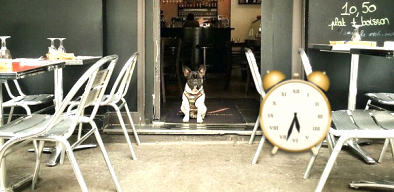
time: 5:33
